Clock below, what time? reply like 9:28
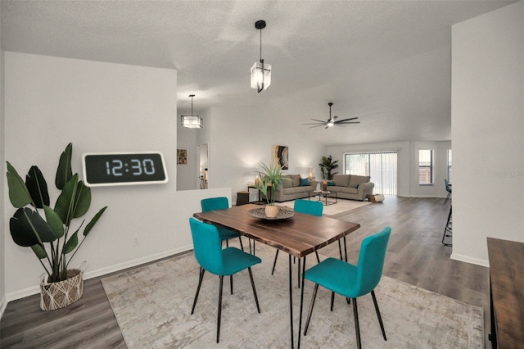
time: 12:30
